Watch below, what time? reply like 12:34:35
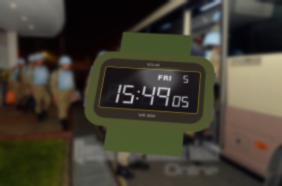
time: 15:49:05
